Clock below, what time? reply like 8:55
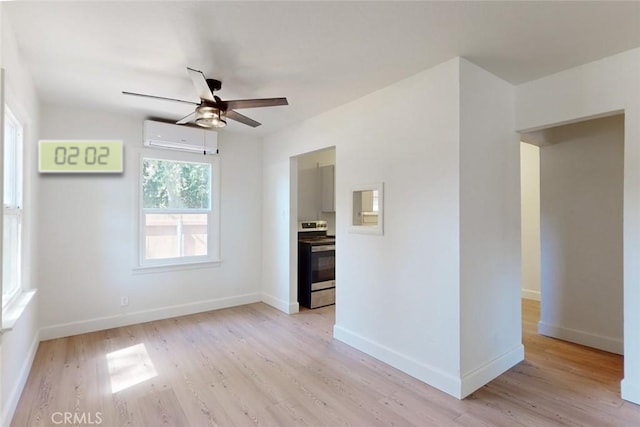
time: 2:02
